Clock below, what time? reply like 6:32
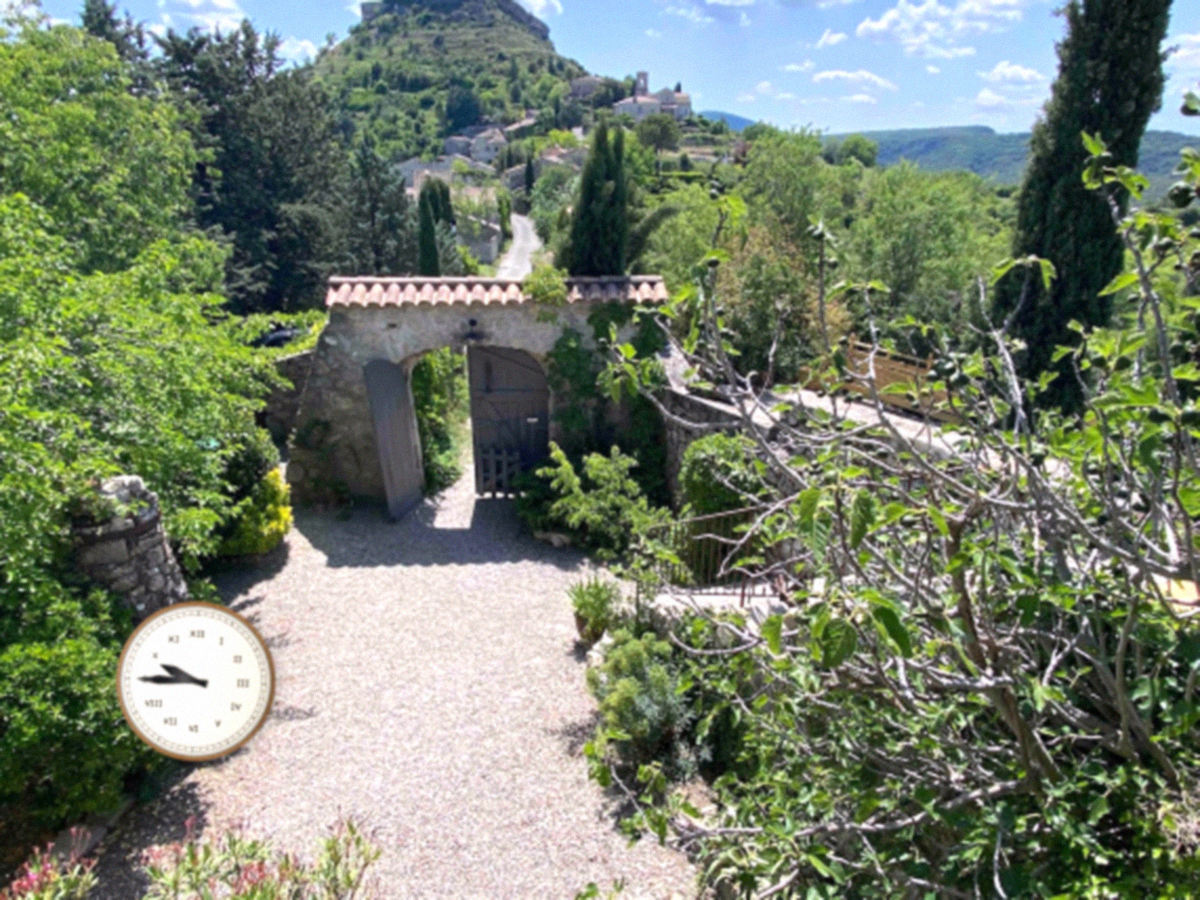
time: 9:45
